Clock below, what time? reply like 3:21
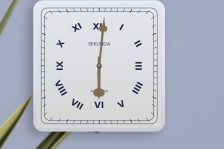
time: 6:01
